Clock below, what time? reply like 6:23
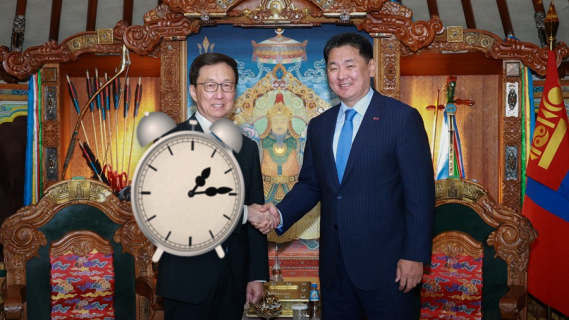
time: 1:14
